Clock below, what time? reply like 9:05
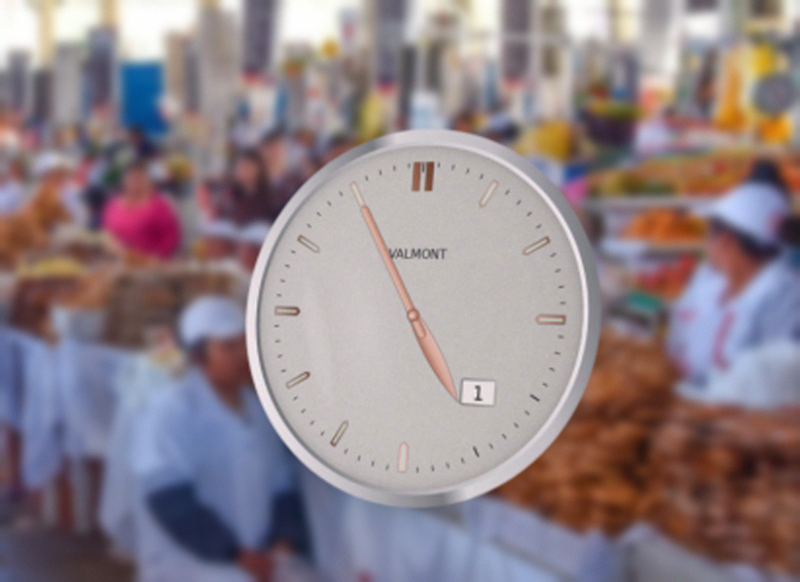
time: 4:55
